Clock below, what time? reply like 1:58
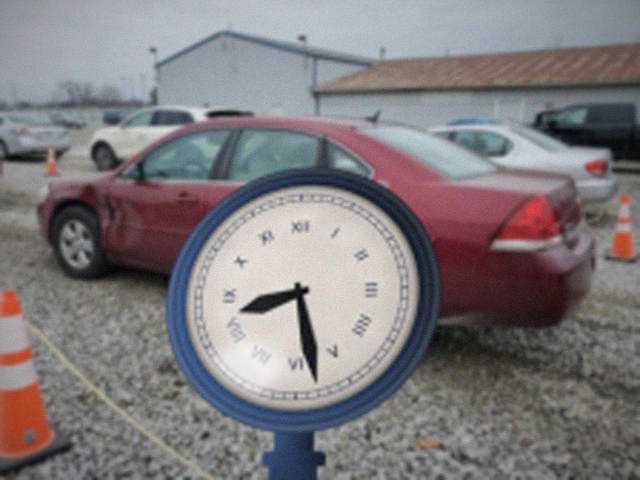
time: 8:28
